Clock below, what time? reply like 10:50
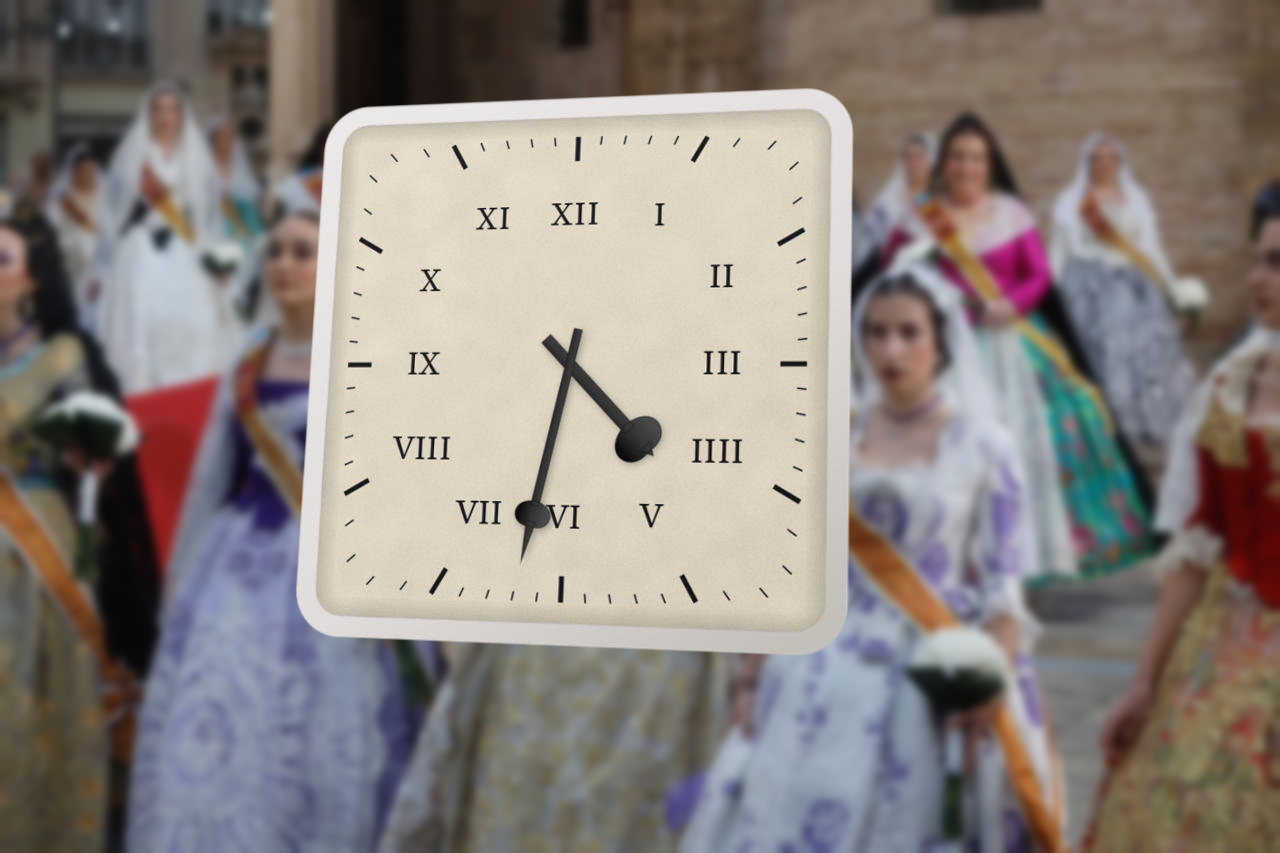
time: 4:32
